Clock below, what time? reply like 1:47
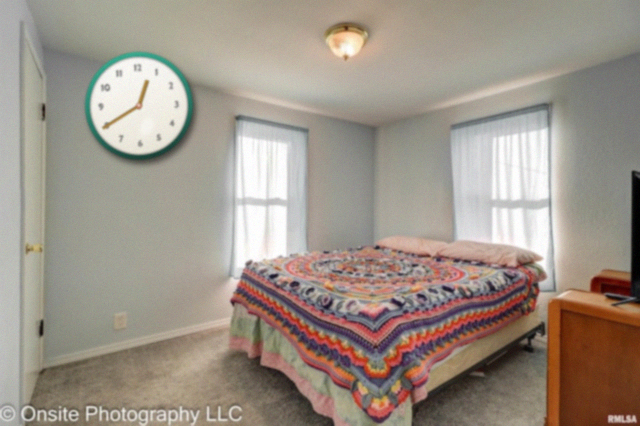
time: 12:40
